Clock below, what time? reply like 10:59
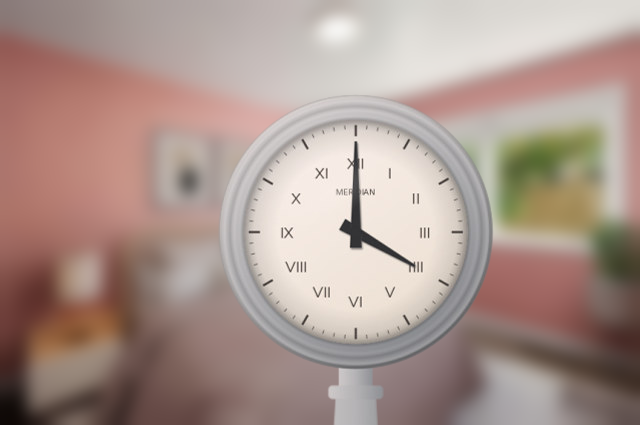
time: 4:00
